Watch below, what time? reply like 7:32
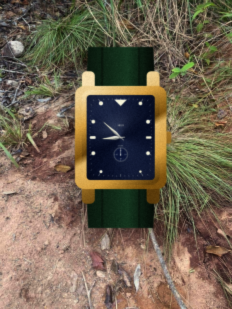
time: 8:52
